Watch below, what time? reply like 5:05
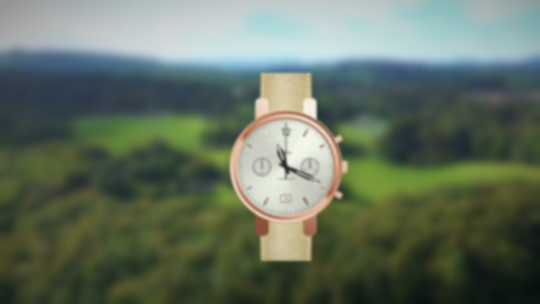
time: 11:19
